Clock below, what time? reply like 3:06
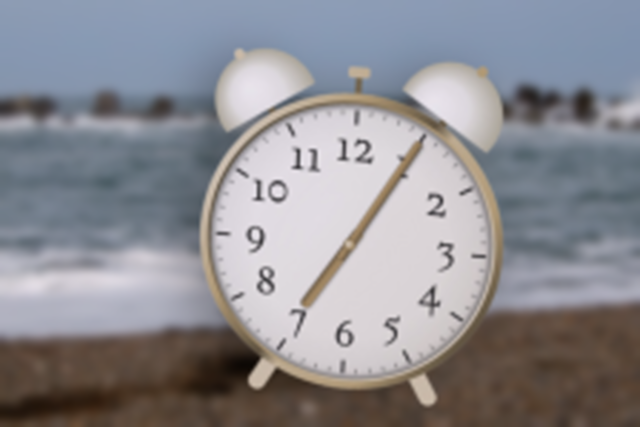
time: 7:05
